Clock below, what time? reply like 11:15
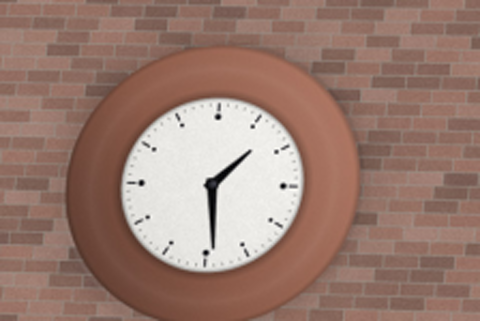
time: 1:29
